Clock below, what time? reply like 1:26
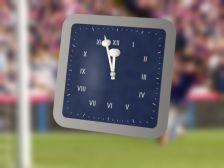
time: 11:57
